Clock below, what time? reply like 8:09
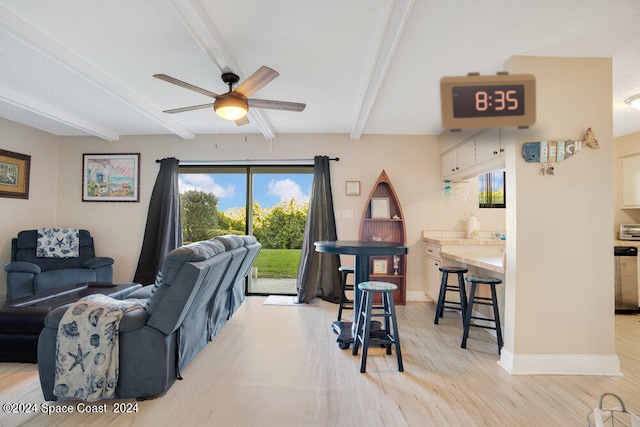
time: 8:35
